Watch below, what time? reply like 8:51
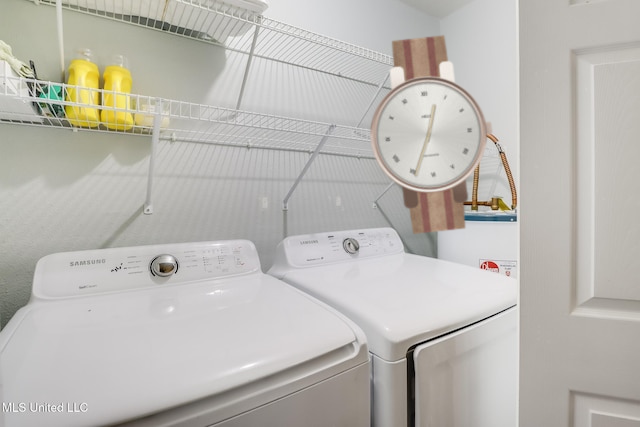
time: 12:34
